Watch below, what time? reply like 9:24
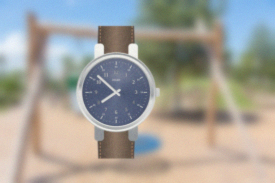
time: 7:52
